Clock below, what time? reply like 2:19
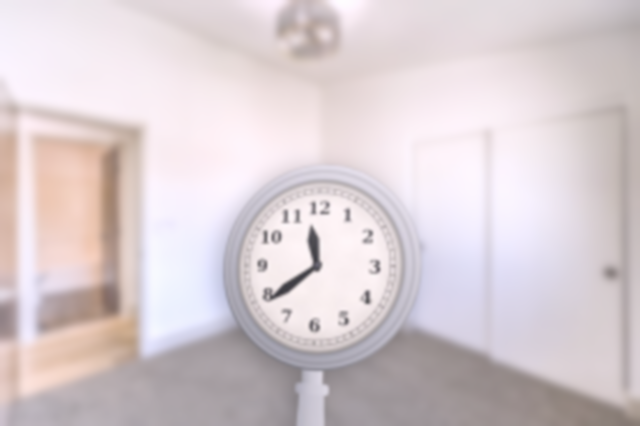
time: 11:39
